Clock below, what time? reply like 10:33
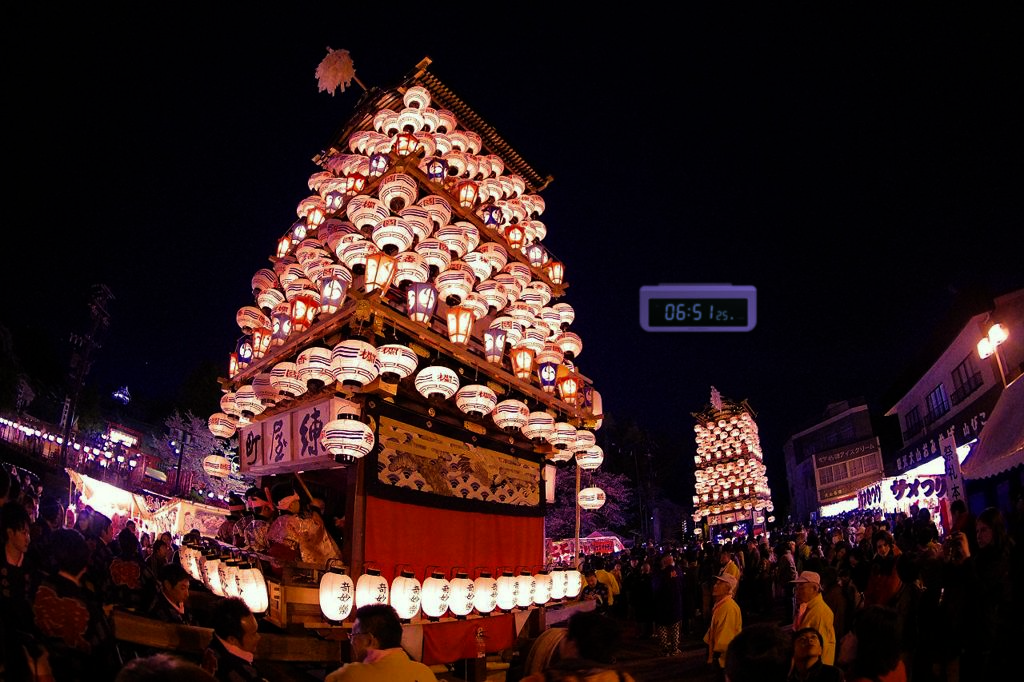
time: 6:51
